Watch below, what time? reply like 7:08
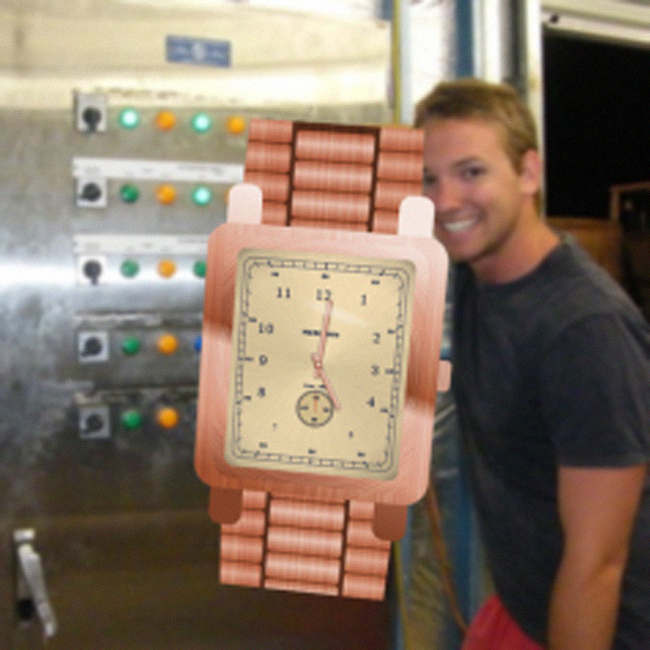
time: 5:01
